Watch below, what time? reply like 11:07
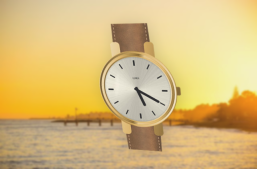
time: 5:20
